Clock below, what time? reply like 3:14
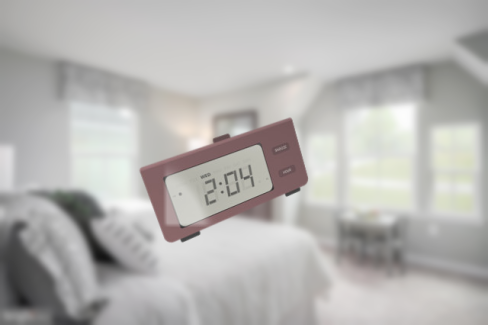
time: 2:04
